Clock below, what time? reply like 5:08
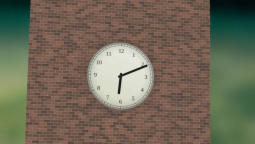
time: 6:11
